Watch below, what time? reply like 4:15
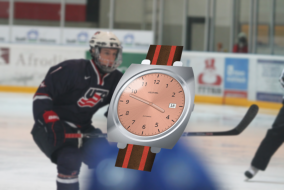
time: 3:48
